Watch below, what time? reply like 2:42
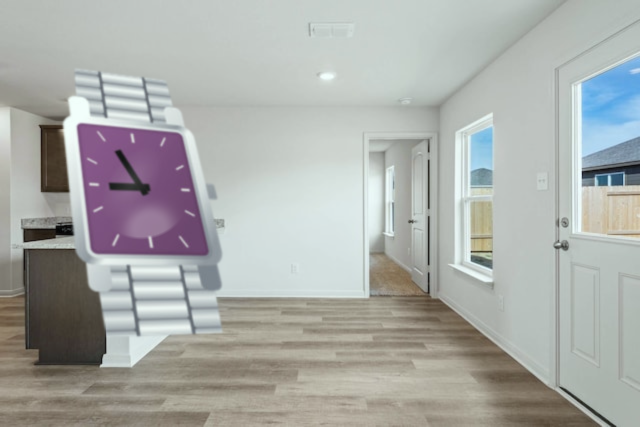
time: 8:56
